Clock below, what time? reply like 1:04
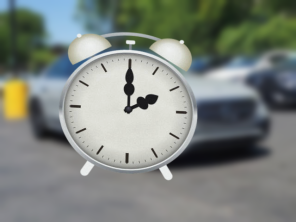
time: 2:00
